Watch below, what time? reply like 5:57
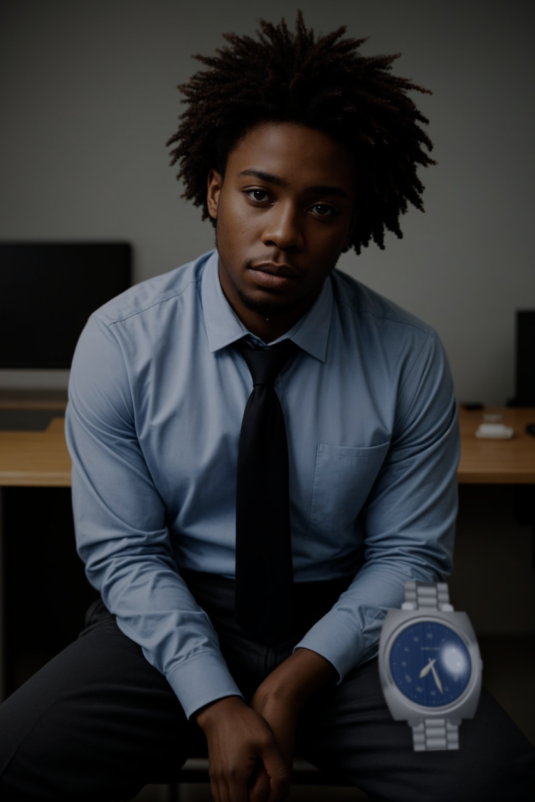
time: 7:27
